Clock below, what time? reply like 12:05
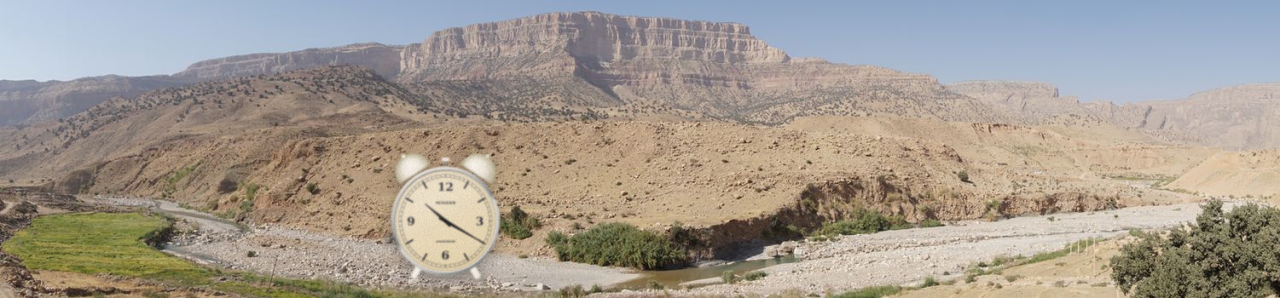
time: 10:20
